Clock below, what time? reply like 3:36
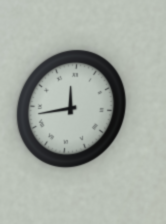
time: 11:43
